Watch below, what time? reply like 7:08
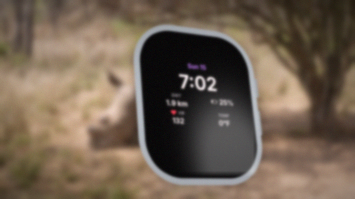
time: 7:02
